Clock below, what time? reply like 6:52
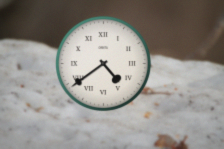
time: 4:39
